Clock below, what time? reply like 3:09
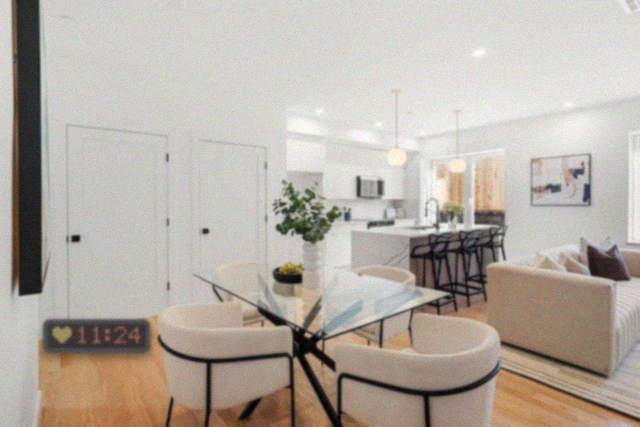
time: 11:24
